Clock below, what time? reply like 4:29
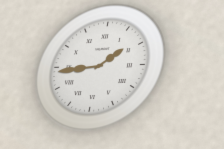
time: 1:44
